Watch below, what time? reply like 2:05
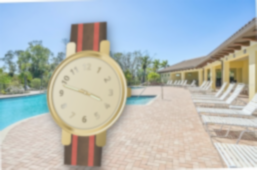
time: 3:48
